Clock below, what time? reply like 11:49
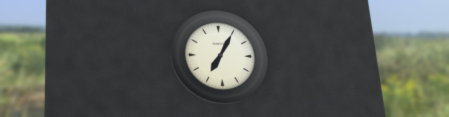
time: 7:05
